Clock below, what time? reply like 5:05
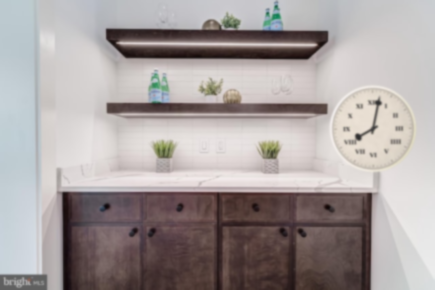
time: 8:02
